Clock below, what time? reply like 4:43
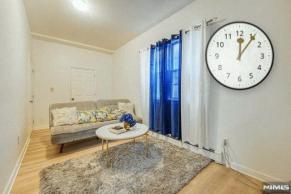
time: 12:06
